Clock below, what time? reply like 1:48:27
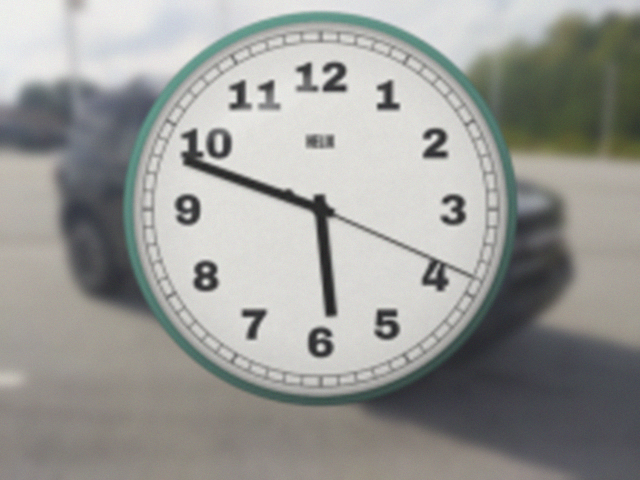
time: 5:48:19
